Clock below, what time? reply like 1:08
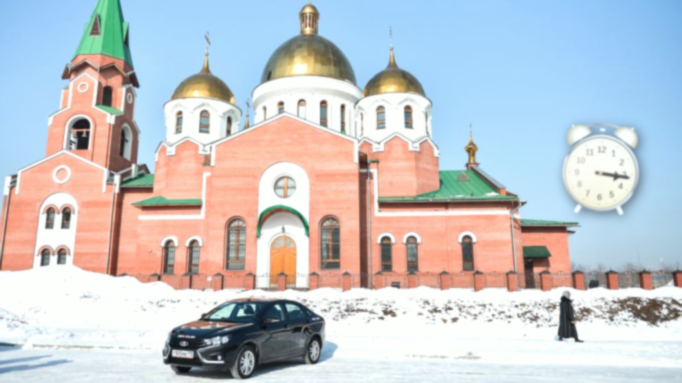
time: 3:16
